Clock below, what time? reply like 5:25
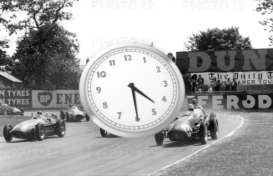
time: 4:30
